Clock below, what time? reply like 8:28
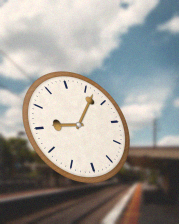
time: 9:07
